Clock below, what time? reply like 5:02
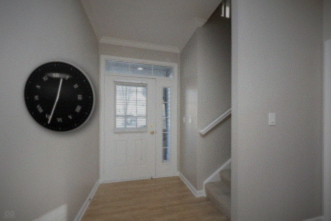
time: 12:34
